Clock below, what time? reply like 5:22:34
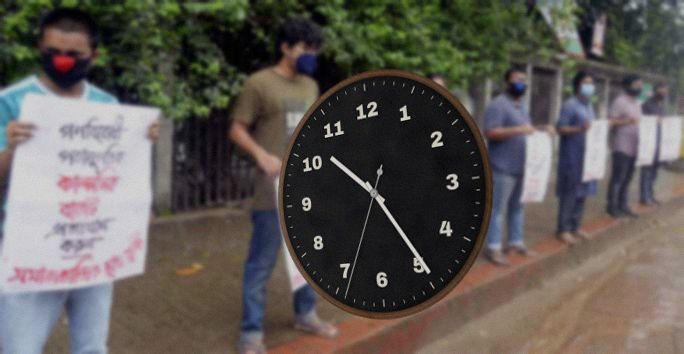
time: 10:24:34
